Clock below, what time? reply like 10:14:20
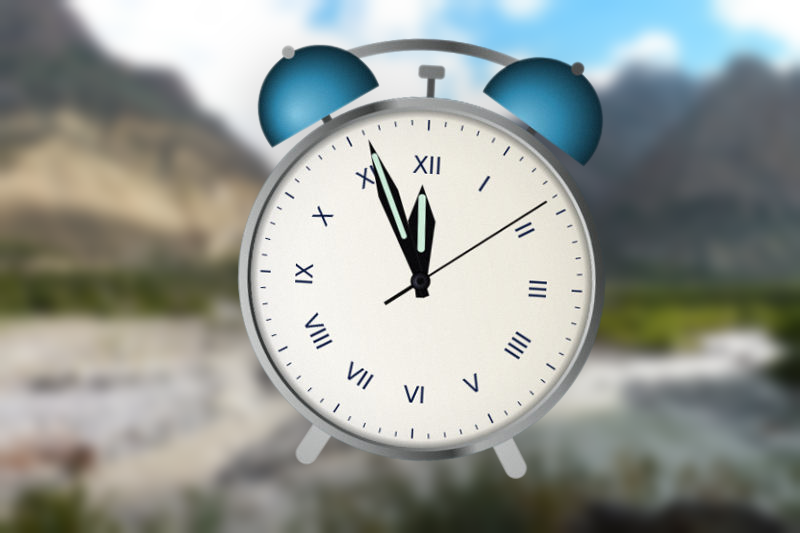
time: 11:56:09
